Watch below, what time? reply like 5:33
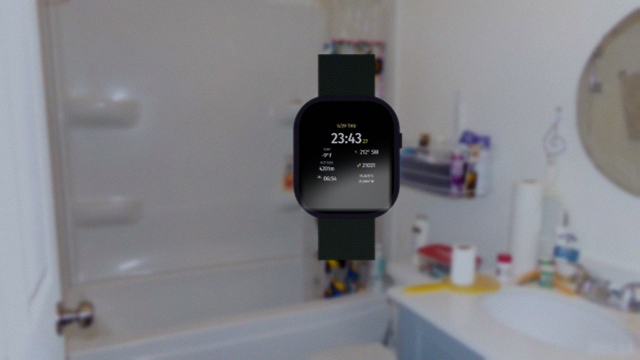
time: 23:43
